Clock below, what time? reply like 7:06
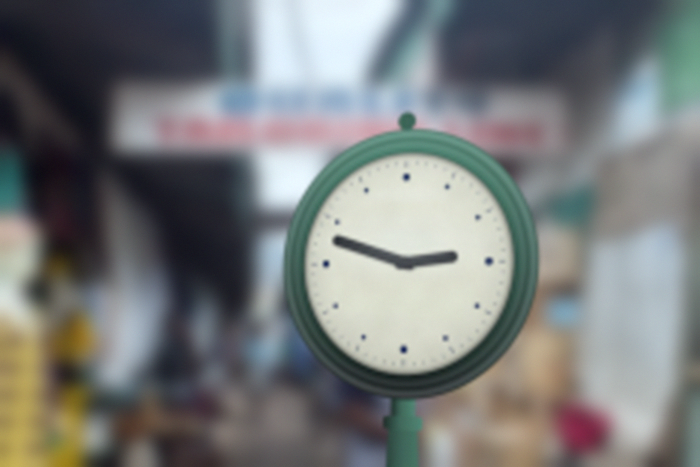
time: 2:48
